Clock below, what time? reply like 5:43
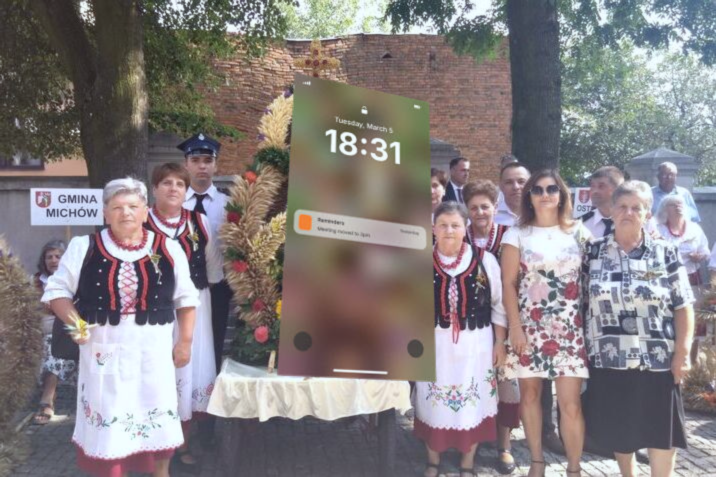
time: 18:31
